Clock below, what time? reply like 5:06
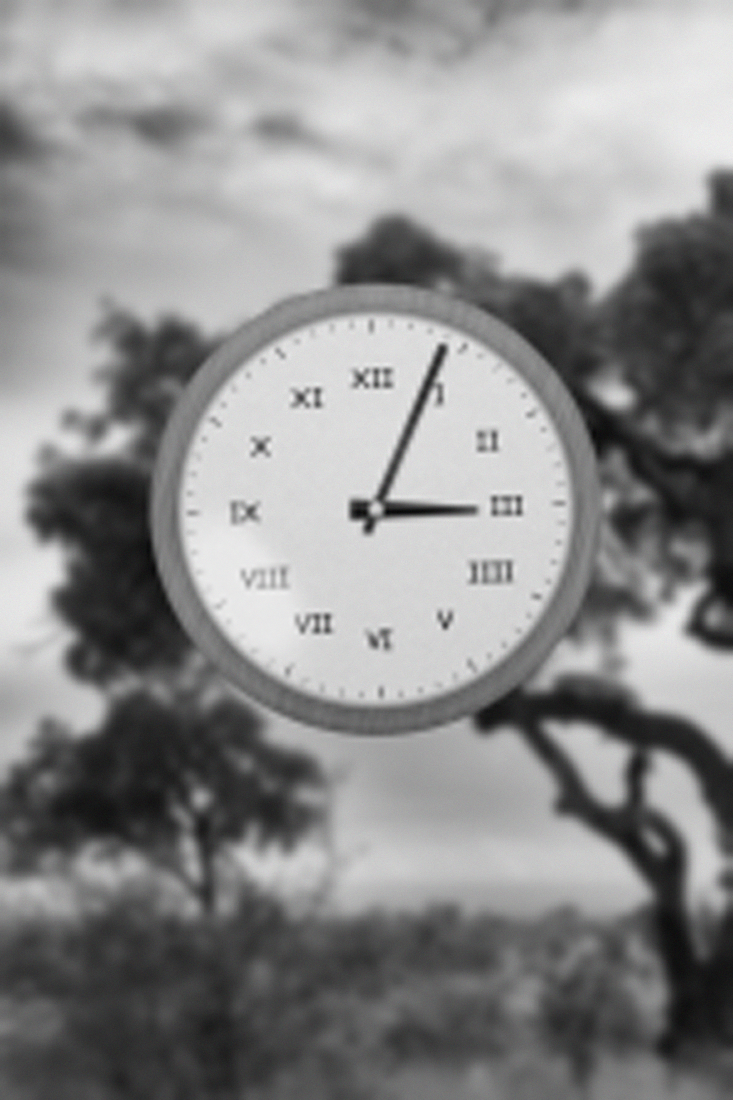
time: 3:04
